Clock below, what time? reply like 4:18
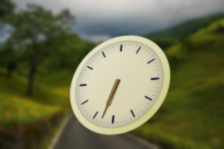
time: 6:33
